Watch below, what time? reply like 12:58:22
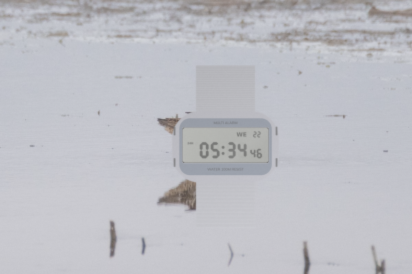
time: 5:34:46
